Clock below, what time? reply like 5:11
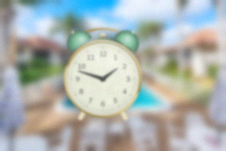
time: 1:48
